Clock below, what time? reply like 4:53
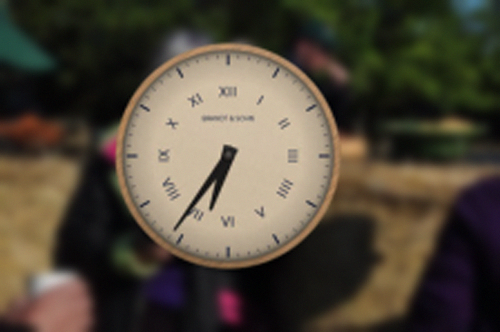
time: 6:36
